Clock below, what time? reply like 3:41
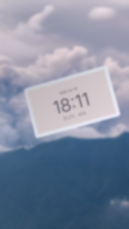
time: 18:11
